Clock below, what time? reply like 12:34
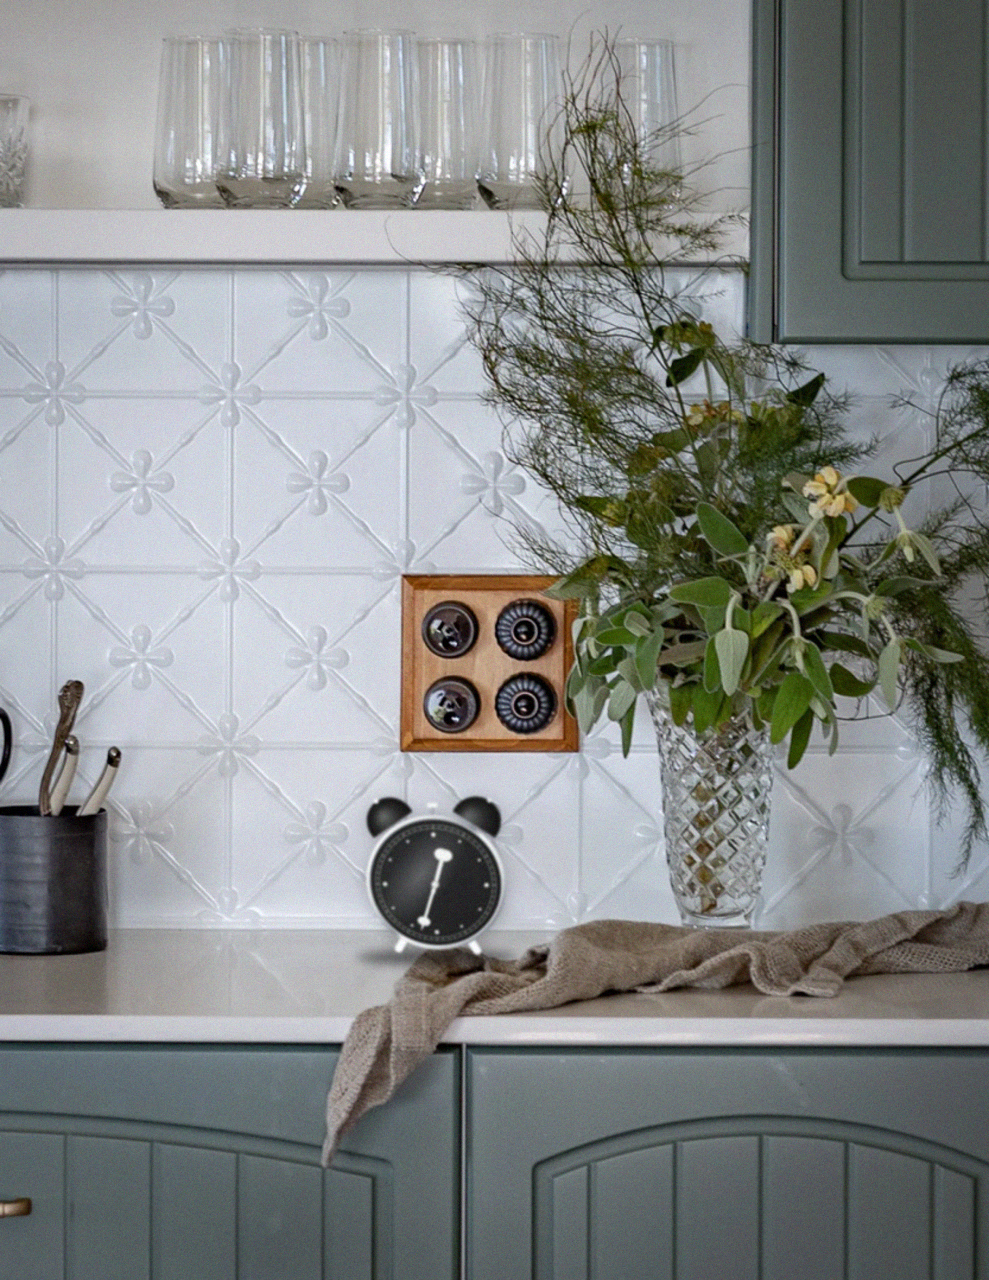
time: 12:33
